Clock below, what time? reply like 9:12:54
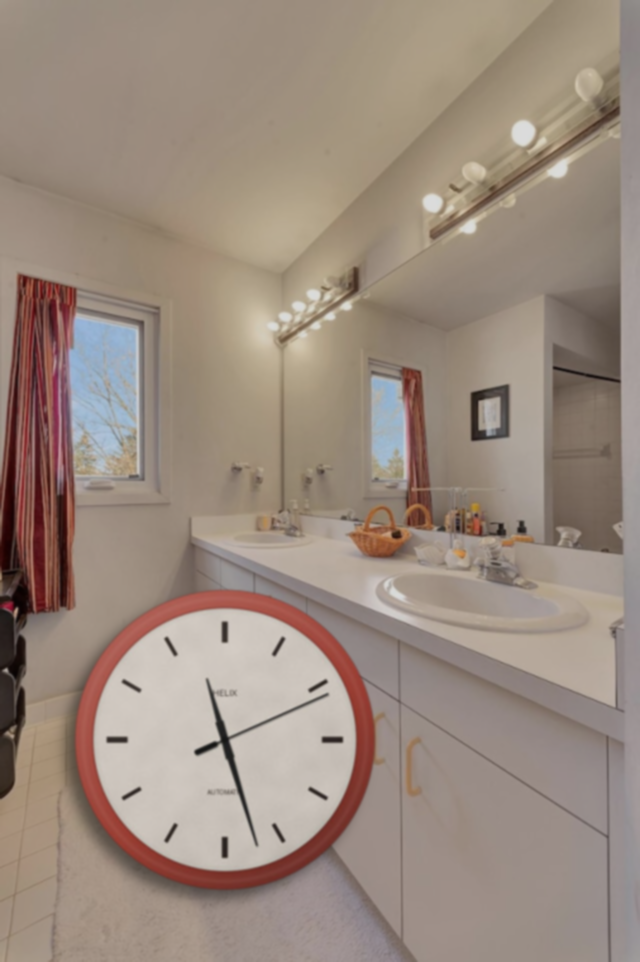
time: 11:27:11
